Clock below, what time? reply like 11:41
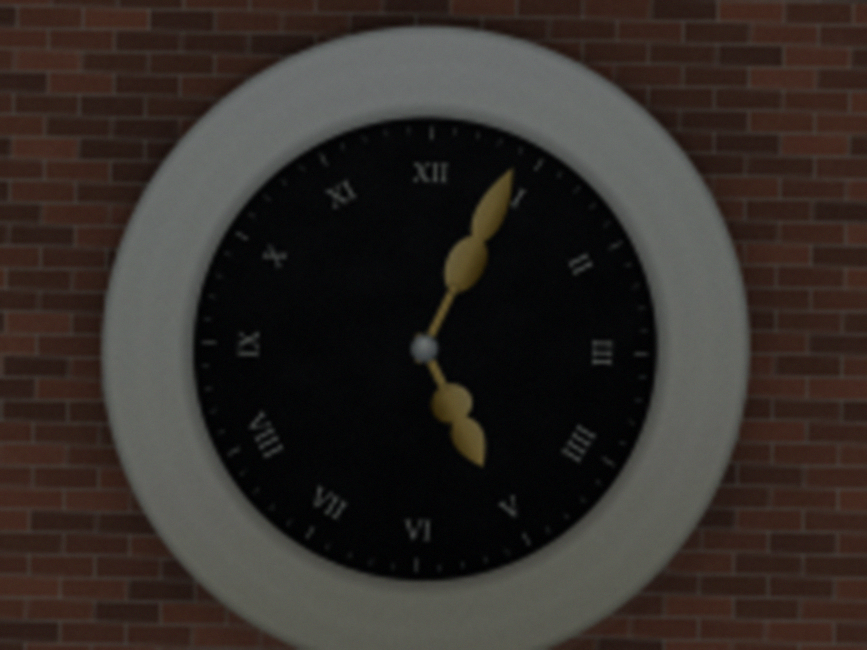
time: 5:04
